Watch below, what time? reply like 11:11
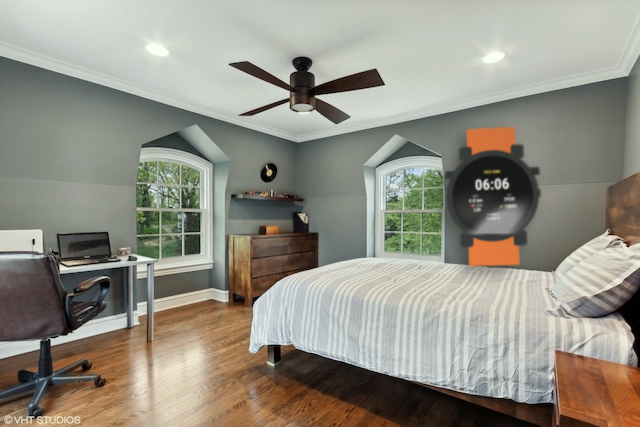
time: 6:06
